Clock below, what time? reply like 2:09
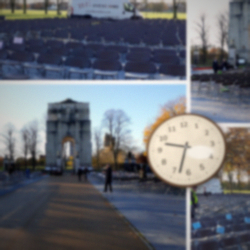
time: 9:33
